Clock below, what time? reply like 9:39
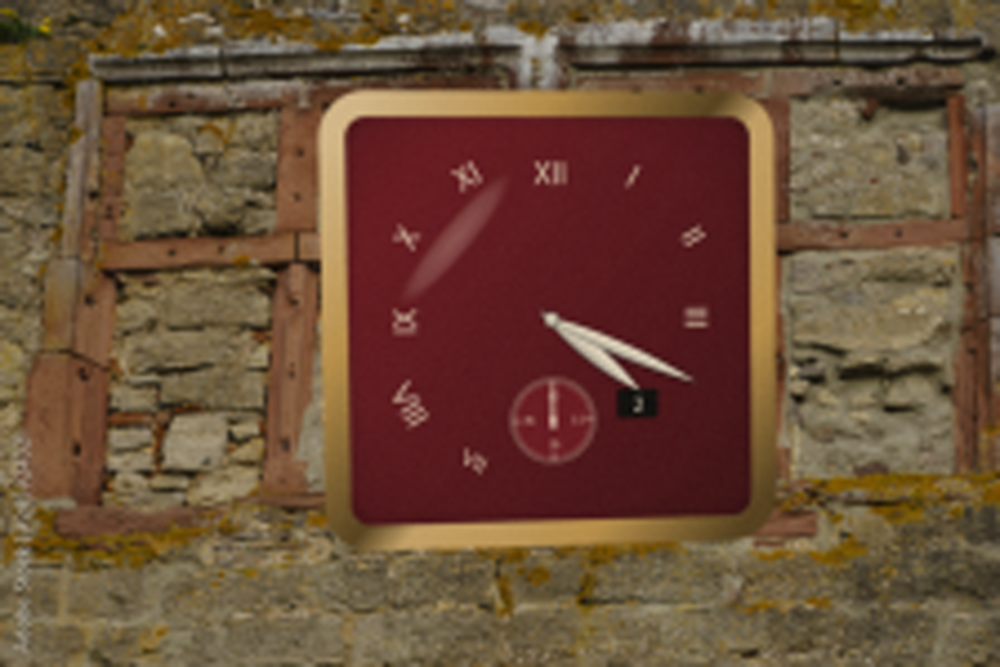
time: 4:19
